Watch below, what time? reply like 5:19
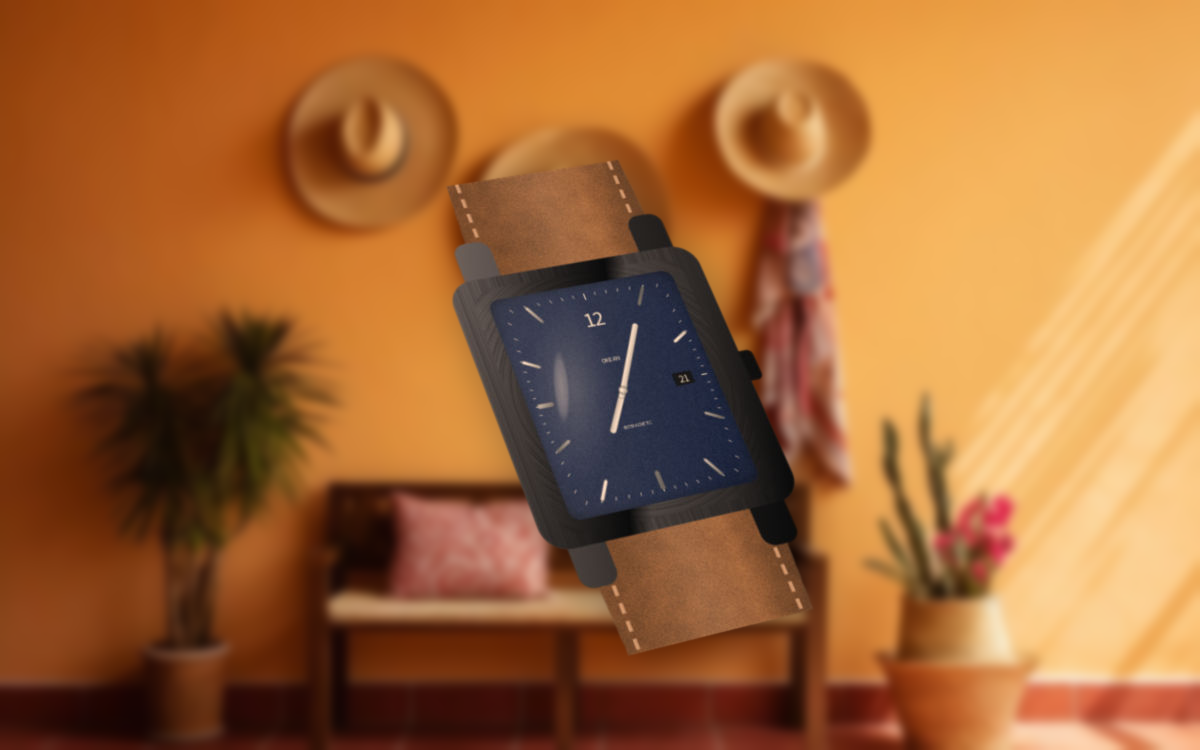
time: 7:05
